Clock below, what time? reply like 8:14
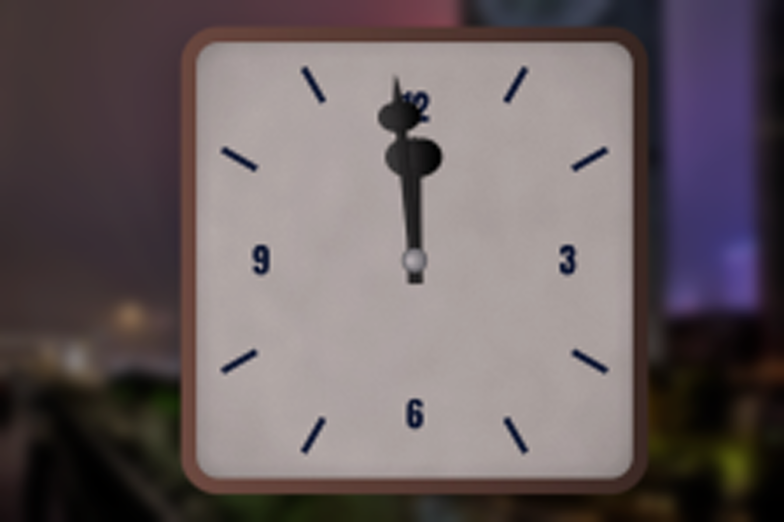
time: 11:59
